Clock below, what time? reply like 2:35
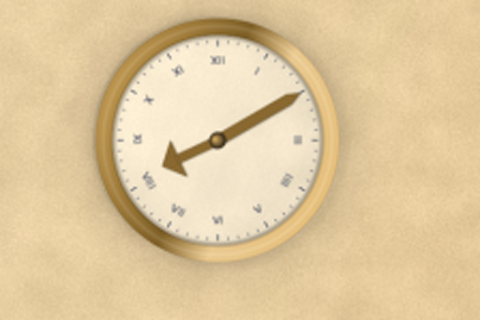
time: 8:10
